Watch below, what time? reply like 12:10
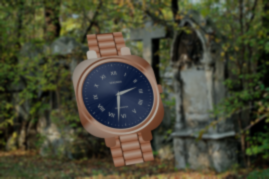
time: 2:32
